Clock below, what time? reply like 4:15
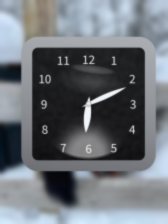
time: 6:11
